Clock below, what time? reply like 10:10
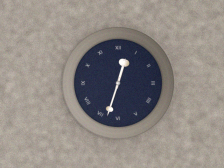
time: 12:33
